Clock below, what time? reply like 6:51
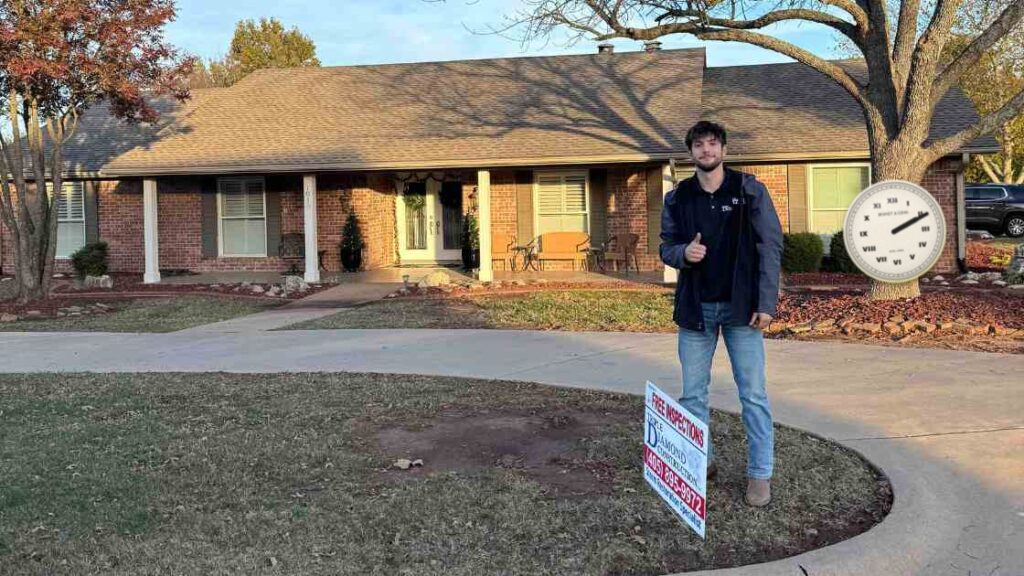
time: 2:11
